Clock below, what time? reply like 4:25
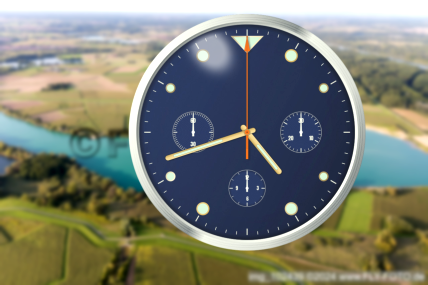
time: 4:42
